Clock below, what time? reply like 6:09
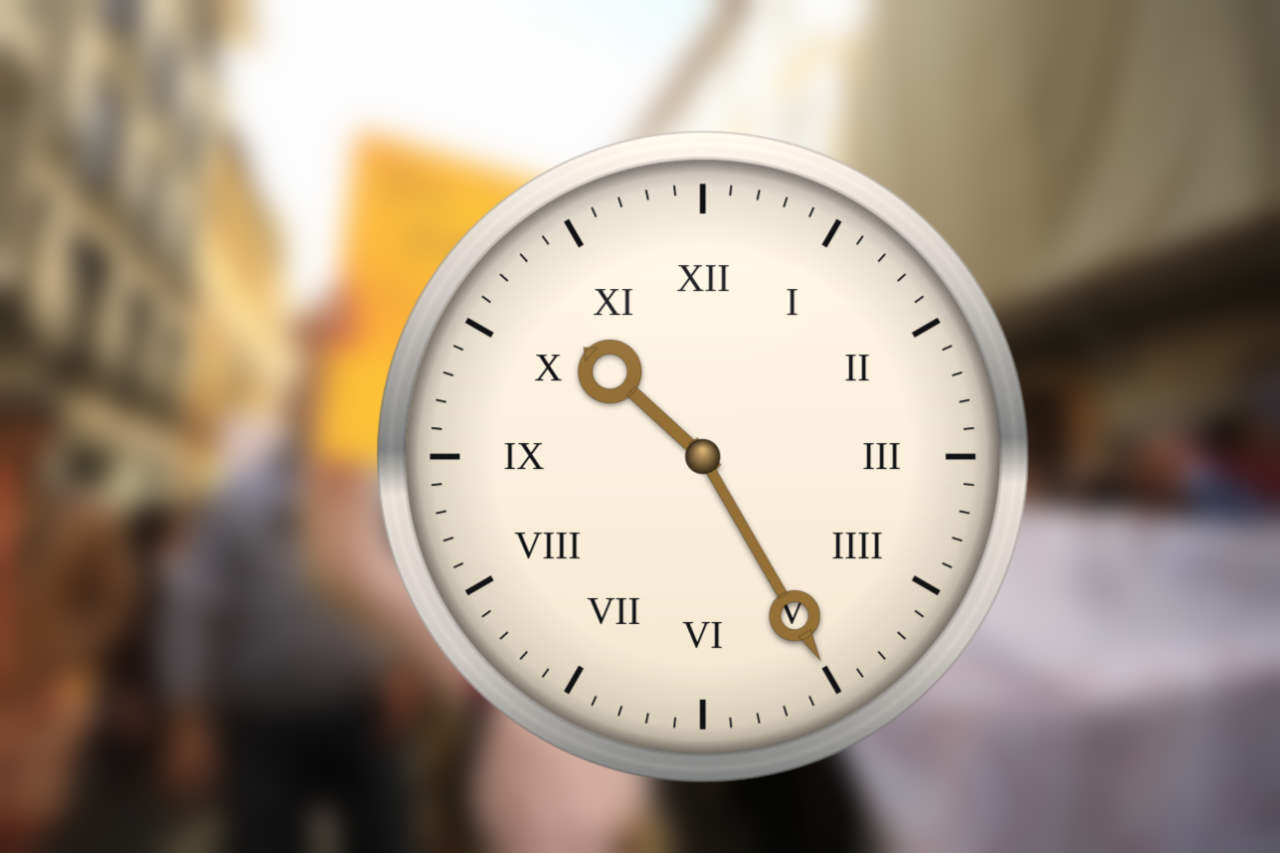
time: 10:25
